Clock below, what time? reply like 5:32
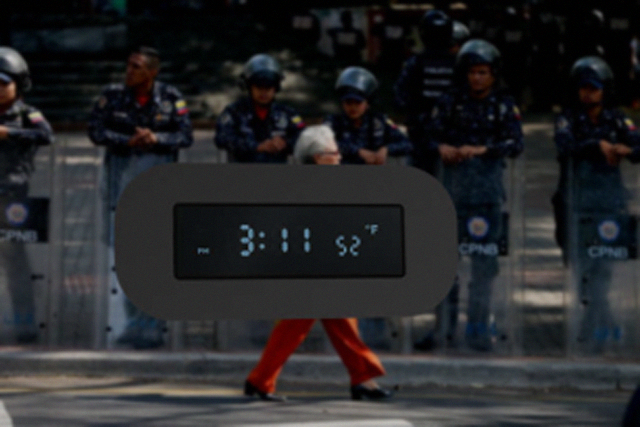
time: 3:11
